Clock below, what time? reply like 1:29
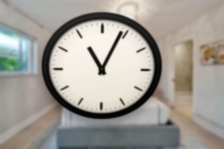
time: 11:04
